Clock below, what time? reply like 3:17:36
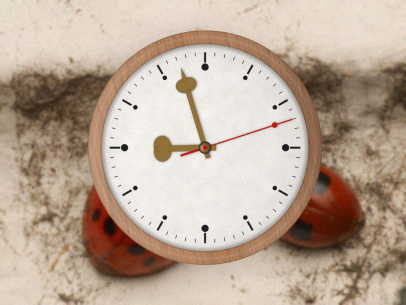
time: 8:57:12
